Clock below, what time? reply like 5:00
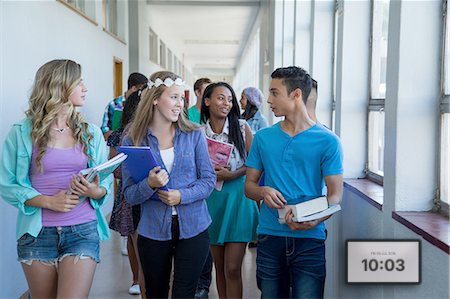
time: 10:03
